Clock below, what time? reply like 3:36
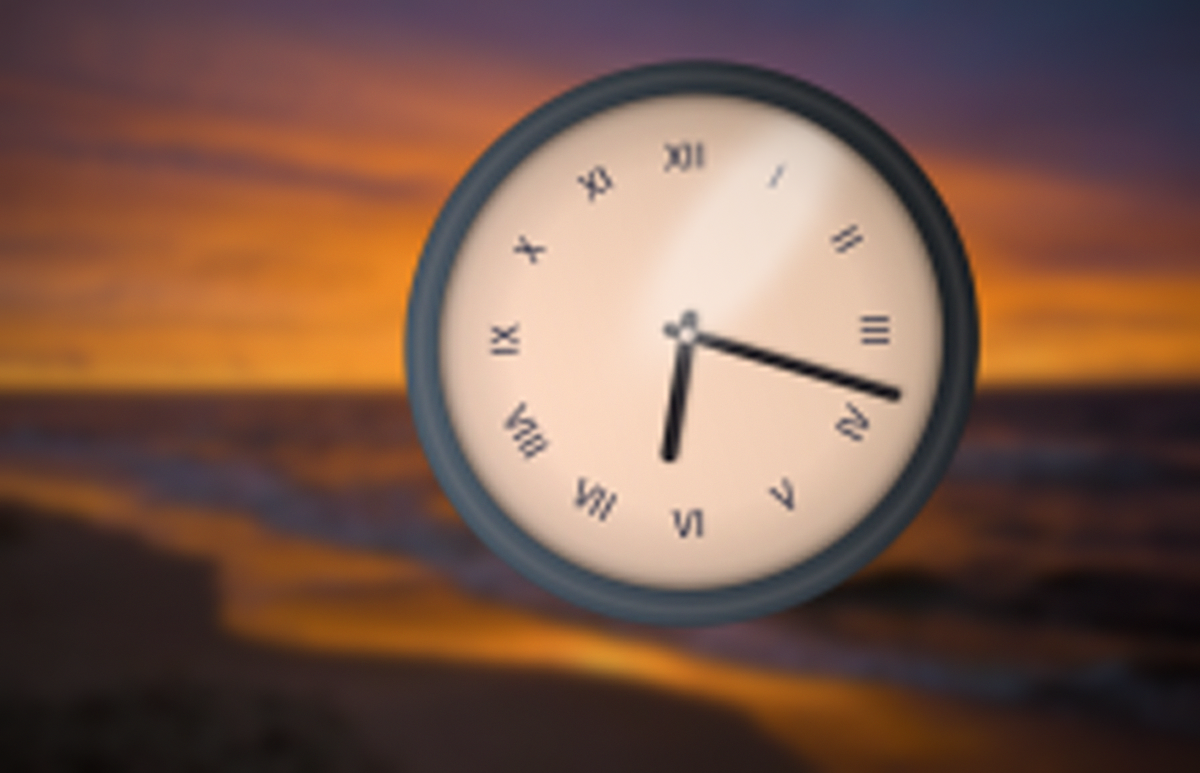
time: 6:18
